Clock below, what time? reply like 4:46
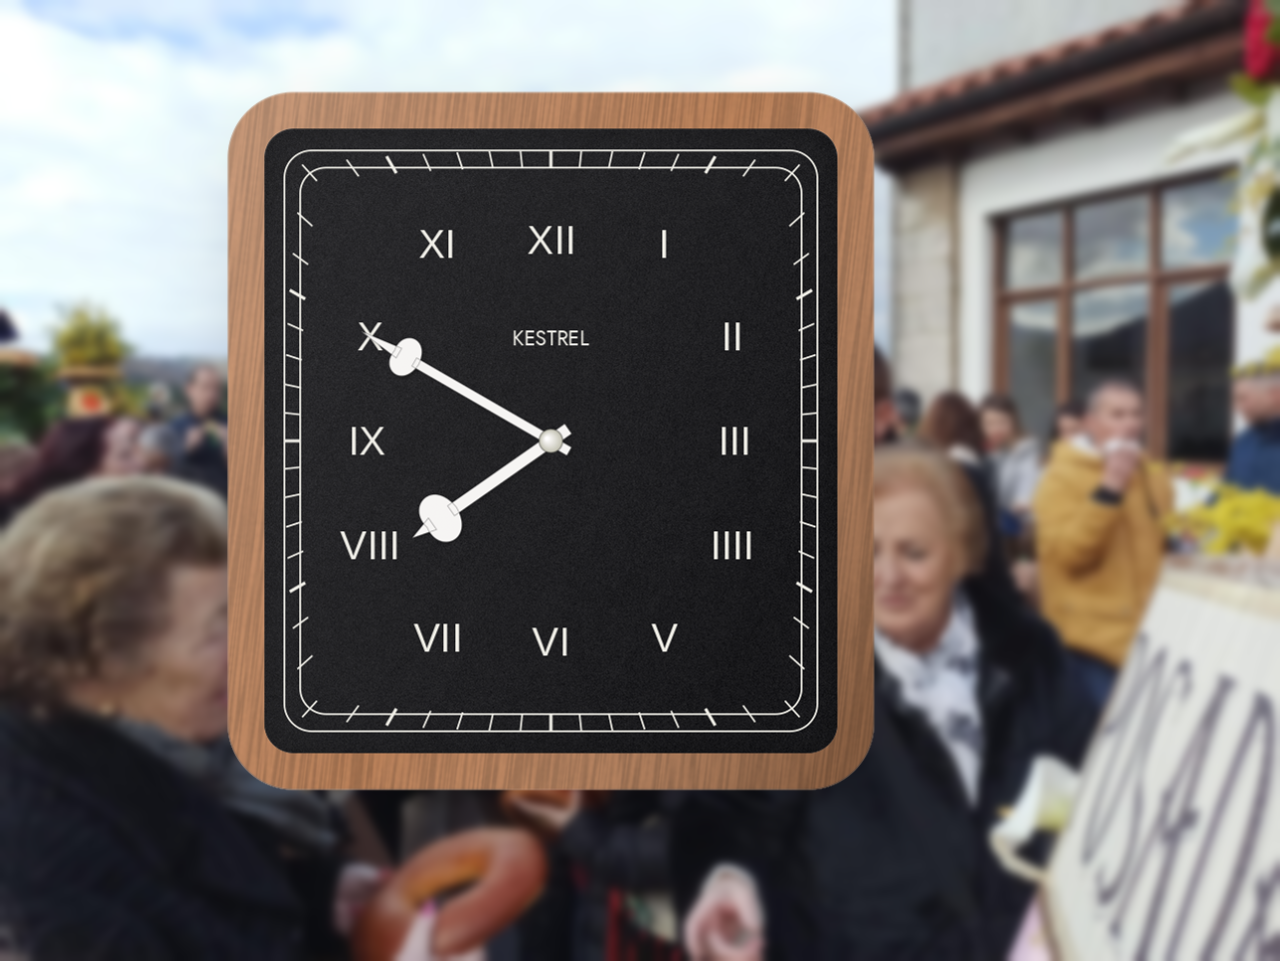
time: 7:50
